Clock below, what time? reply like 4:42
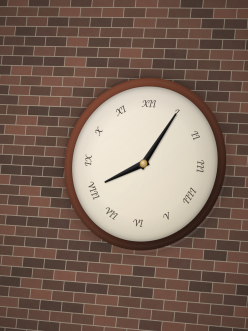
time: 8:05
